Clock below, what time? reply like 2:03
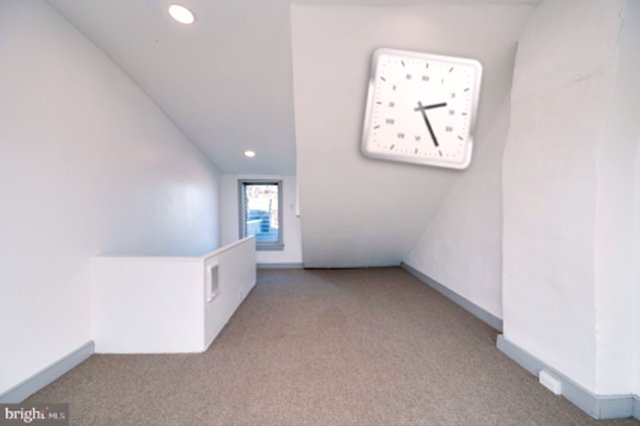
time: 2:25
